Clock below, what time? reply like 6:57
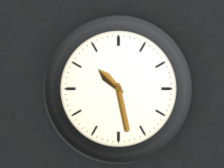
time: 10:28
